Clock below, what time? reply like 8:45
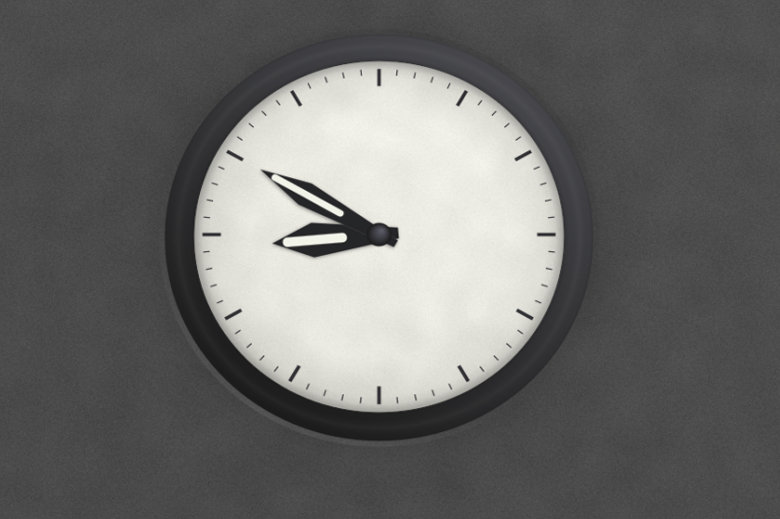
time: 8:50
